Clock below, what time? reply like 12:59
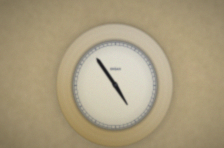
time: 4:54
